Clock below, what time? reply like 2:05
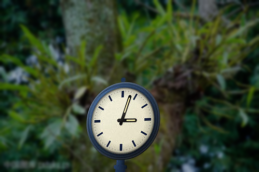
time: 3:03
